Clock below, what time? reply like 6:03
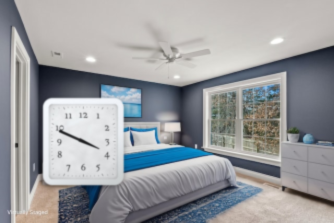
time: 3:49
